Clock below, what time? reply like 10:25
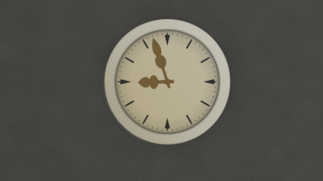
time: 8:57
